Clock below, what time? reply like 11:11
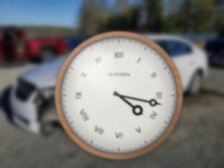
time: 4:17
